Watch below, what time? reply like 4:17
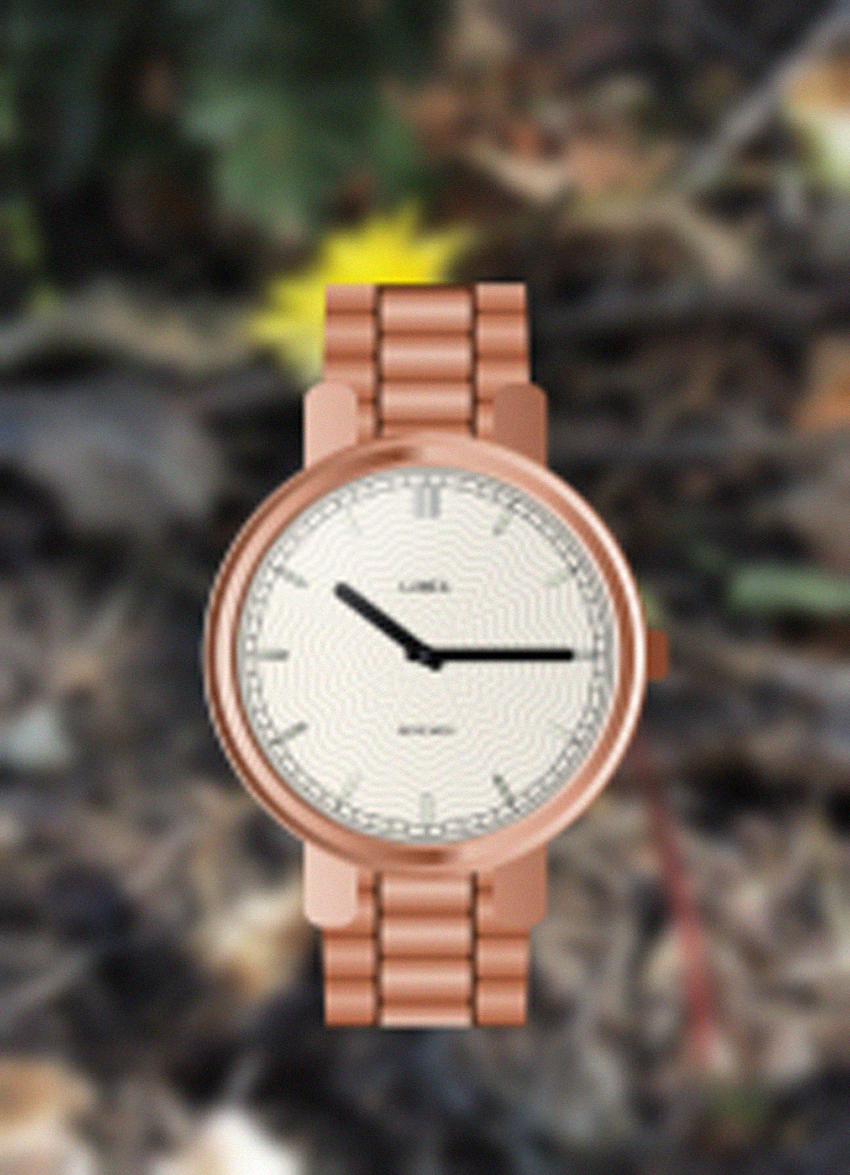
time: 10:15
